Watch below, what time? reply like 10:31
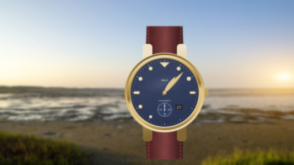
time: 1:07
